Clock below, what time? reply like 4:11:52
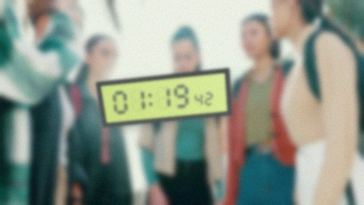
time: 1:19:42
